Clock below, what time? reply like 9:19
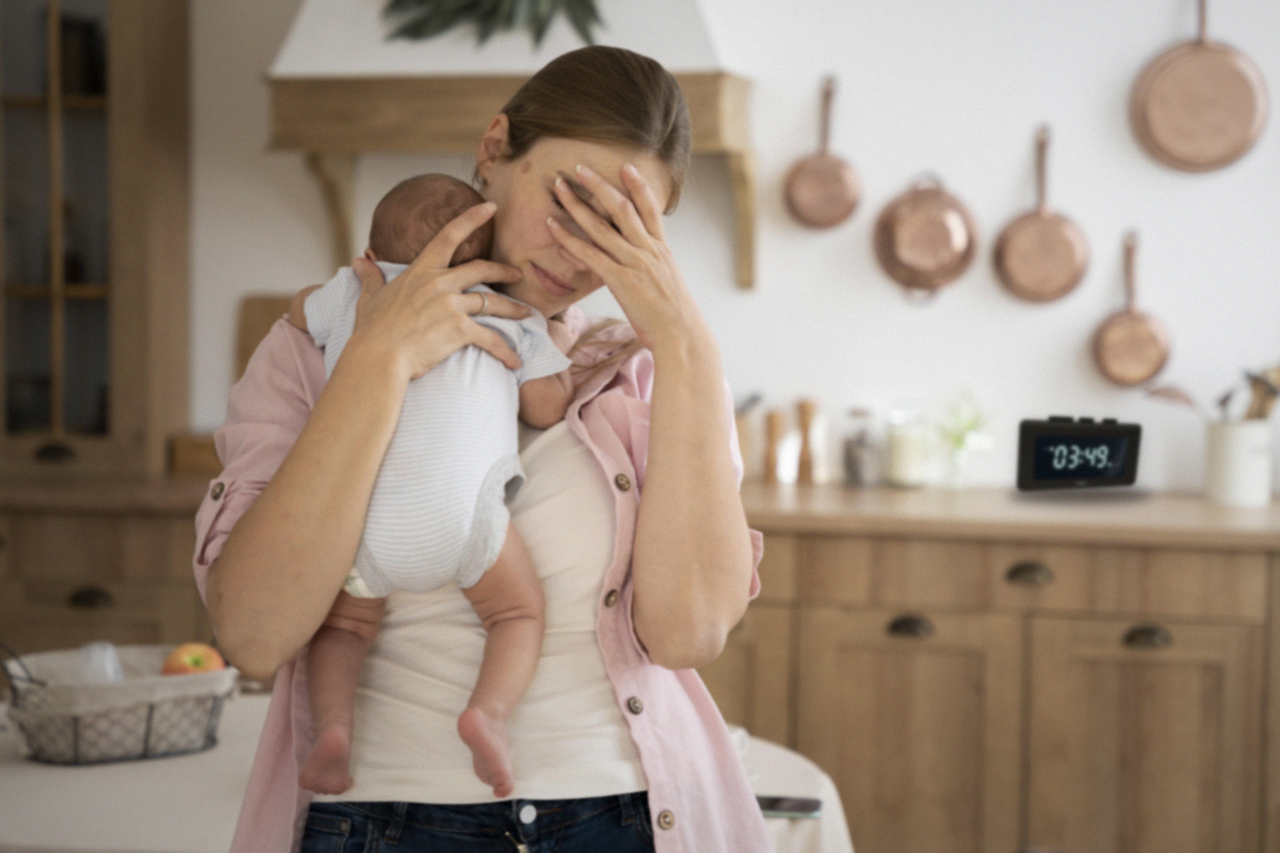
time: 3:49
